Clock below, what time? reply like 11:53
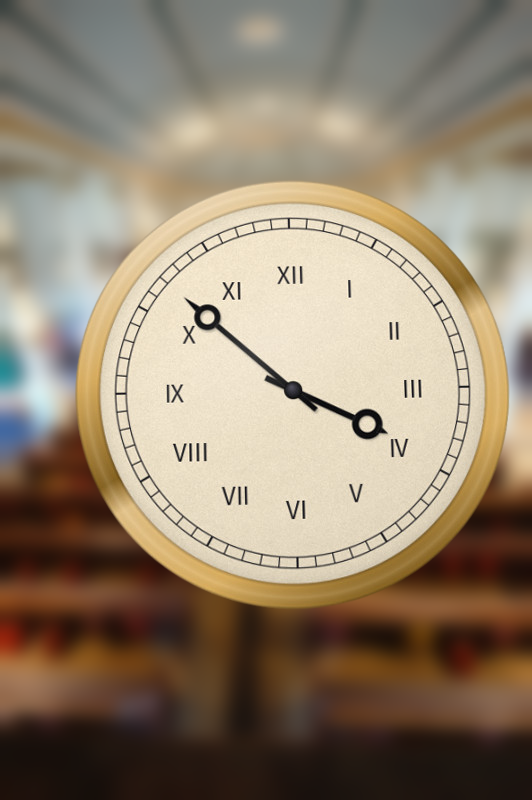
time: 3:52
